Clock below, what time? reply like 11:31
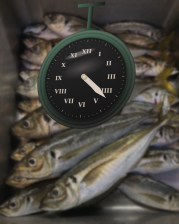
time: 4:22
